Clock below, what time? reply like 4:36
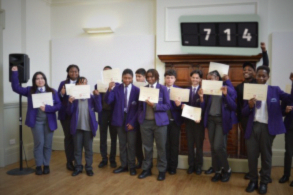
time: 7:14
